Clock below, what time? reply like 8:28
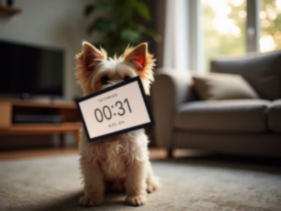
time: 0:31
